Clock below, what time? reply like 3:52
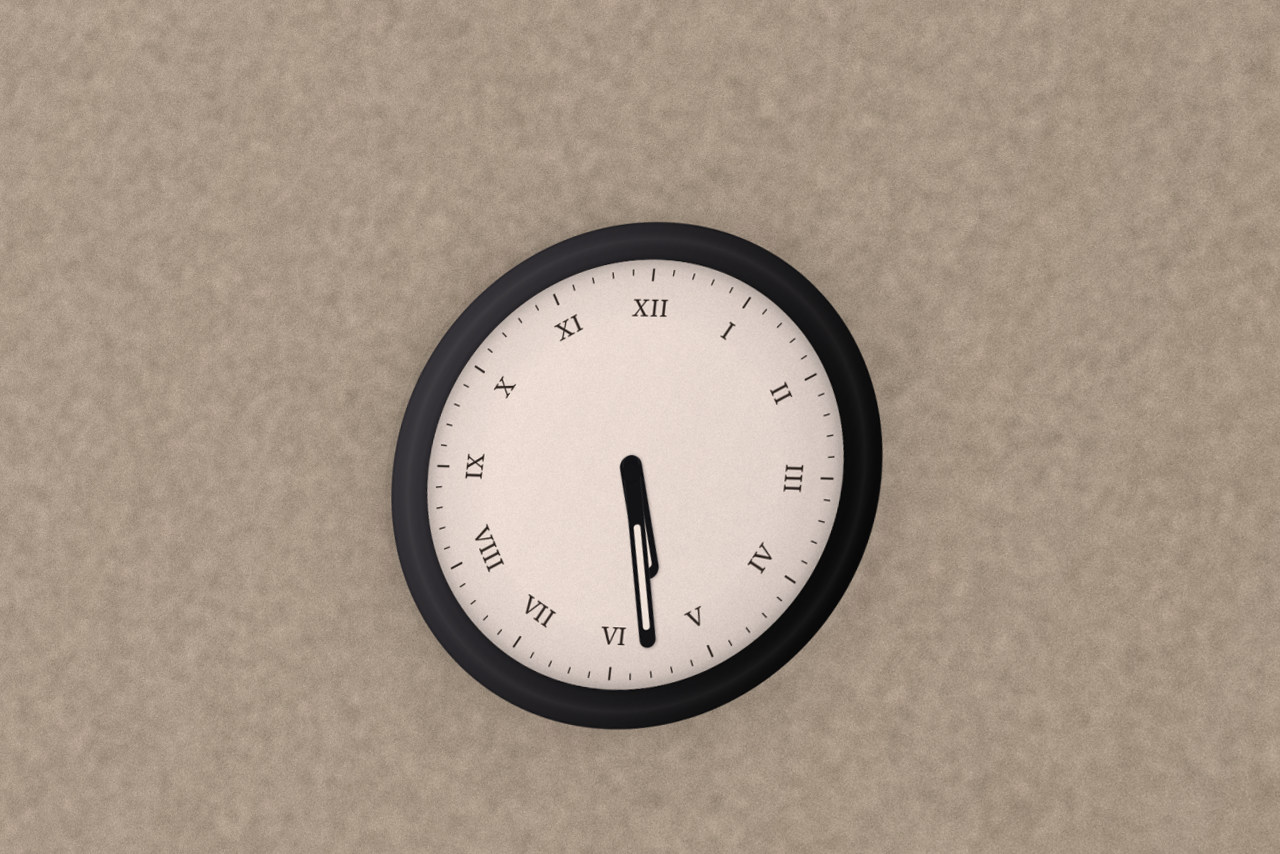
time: 5:28
